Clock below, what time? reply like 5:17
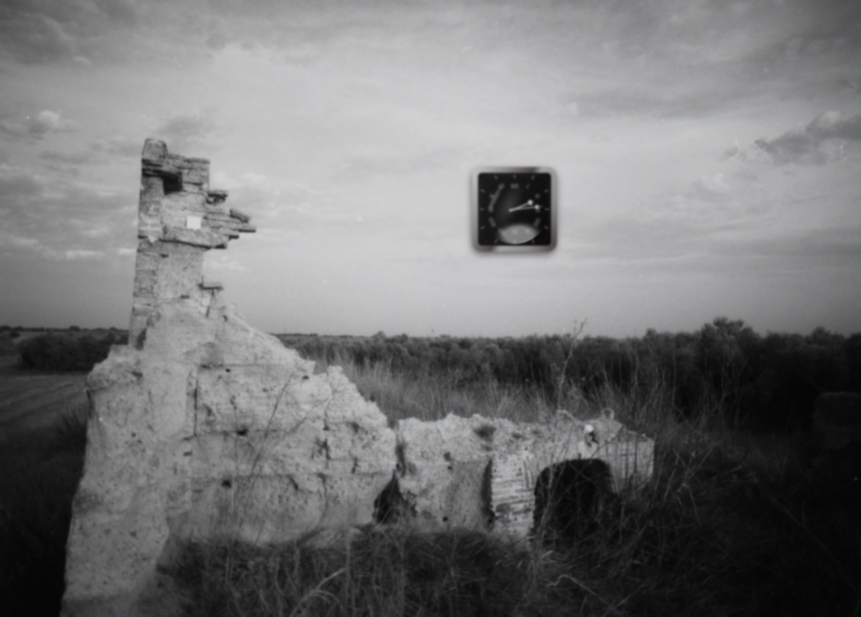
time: 2:14
